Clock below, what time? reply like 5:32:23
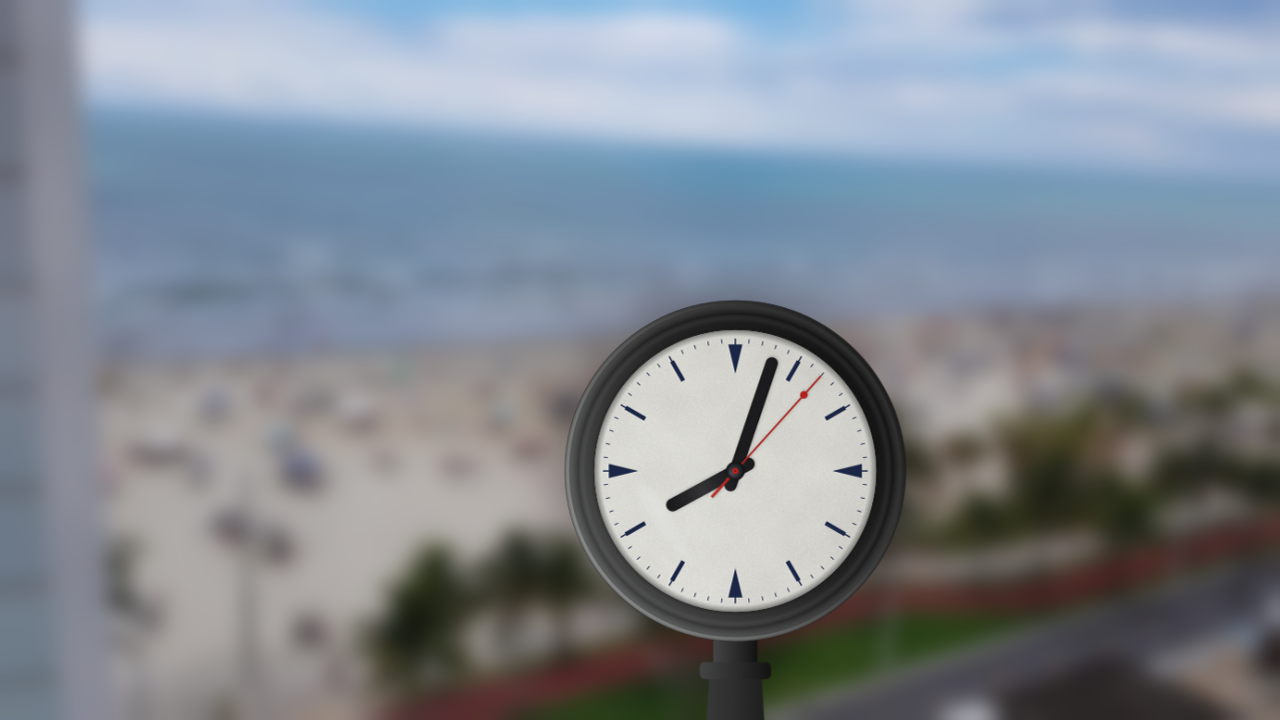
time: 8:03:07
